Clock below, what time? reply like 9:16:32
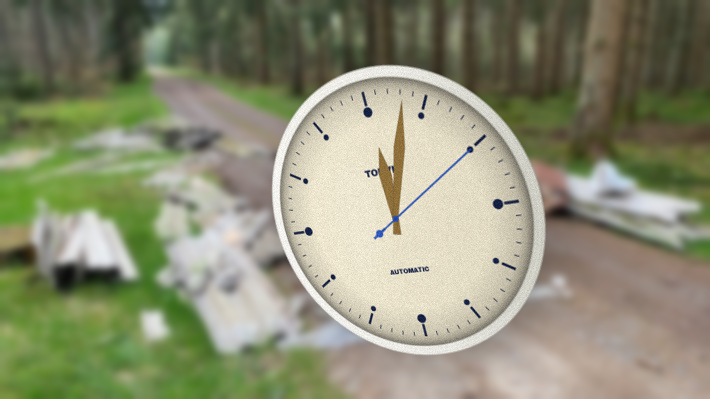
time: 12:03:10
